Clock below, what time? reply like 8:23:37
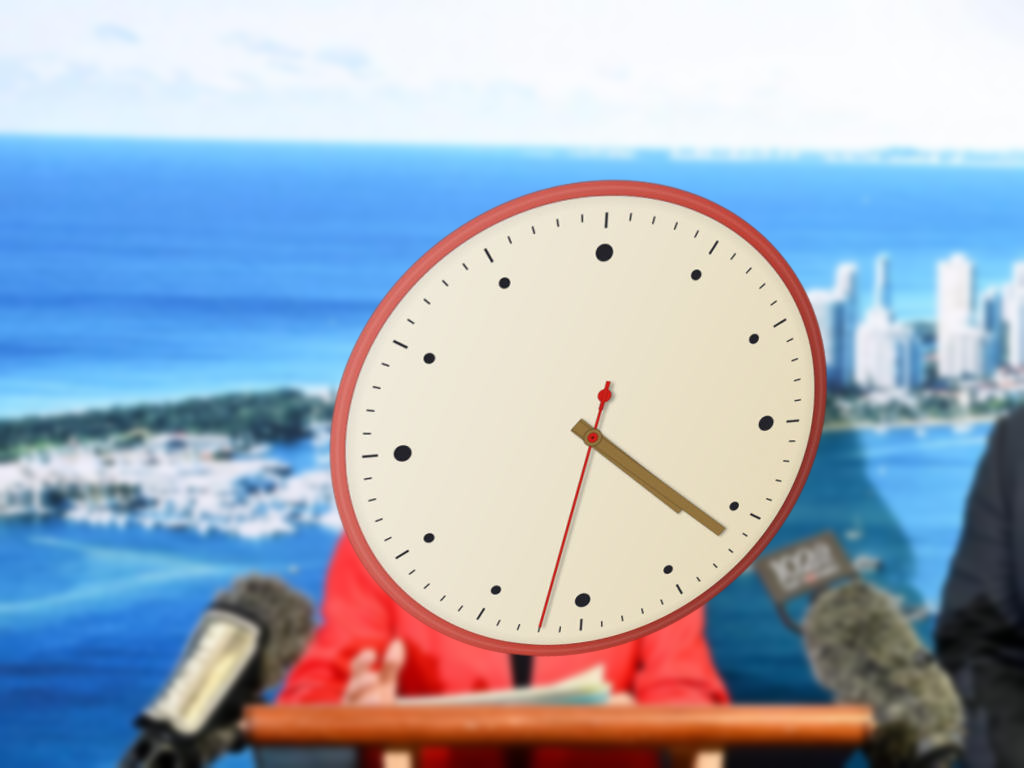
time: 4:21:32
